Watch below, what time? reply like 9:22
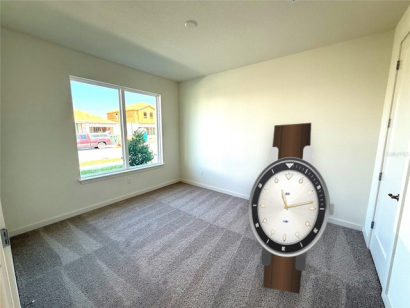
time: 11:13
